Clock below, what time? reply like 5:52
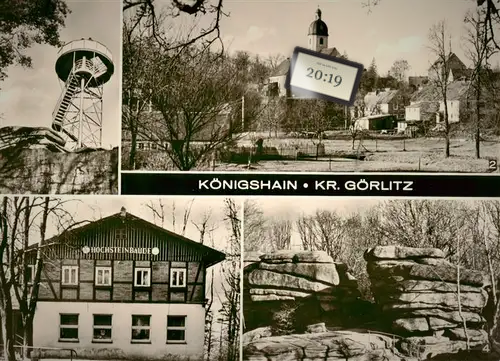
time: 20:19
